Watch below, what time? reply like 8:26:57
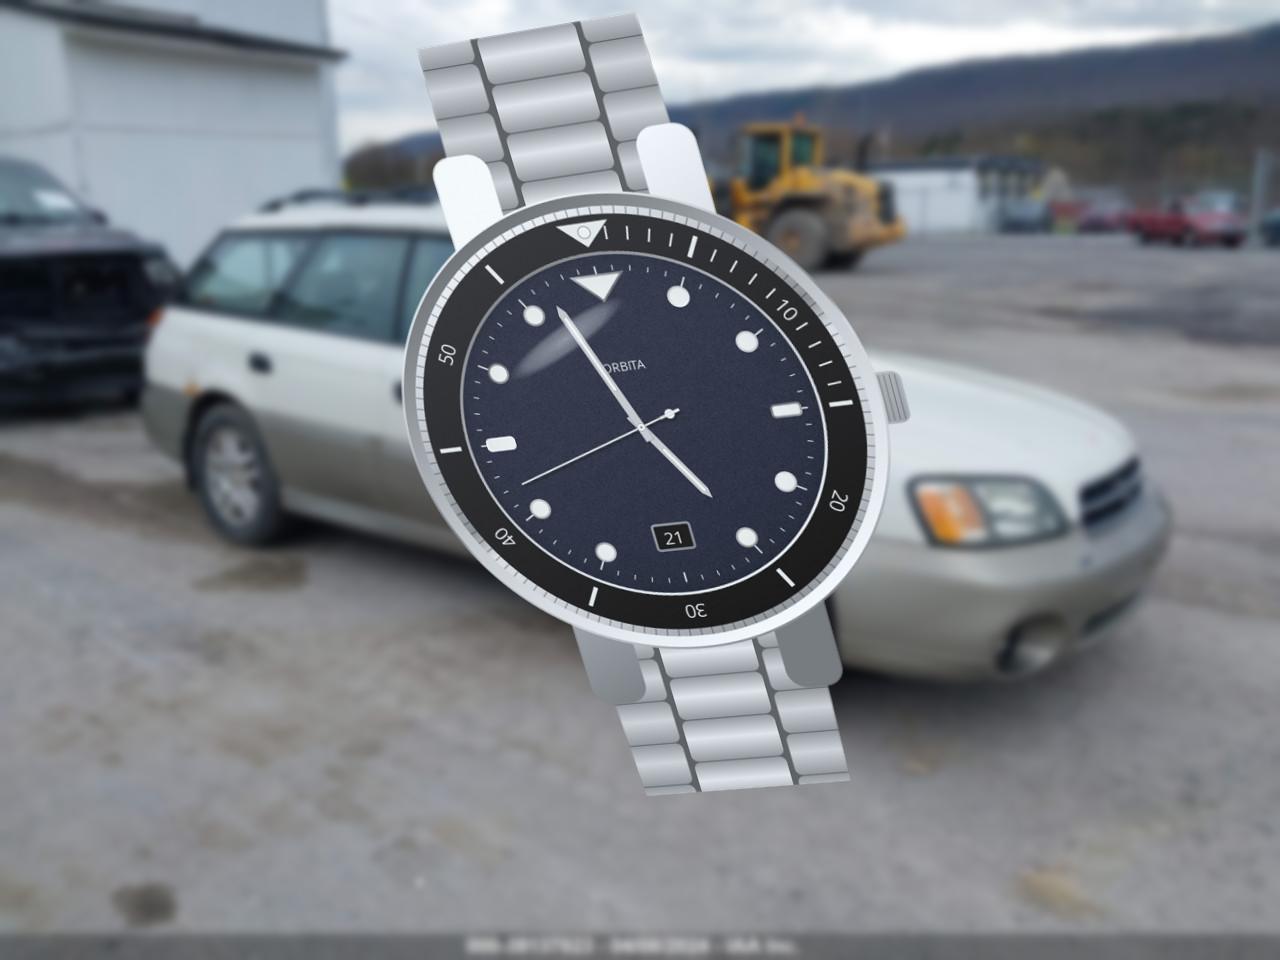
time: 4:56:42
